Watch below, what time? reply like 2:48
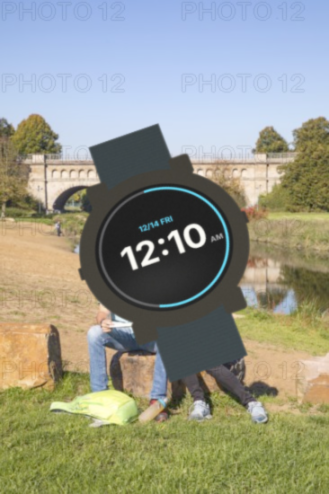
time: 12:10
